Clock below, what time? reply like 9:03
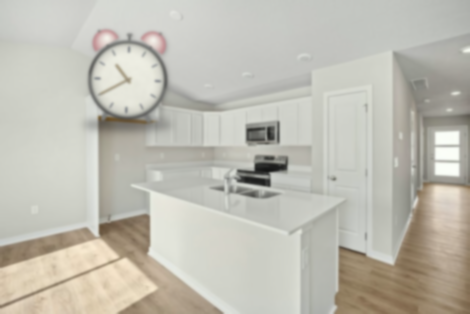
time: 10:40
